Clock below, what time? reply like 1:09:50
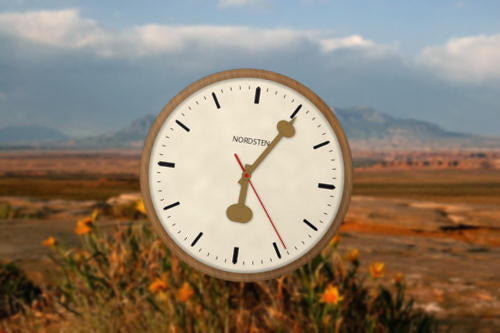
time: 6:05:24
